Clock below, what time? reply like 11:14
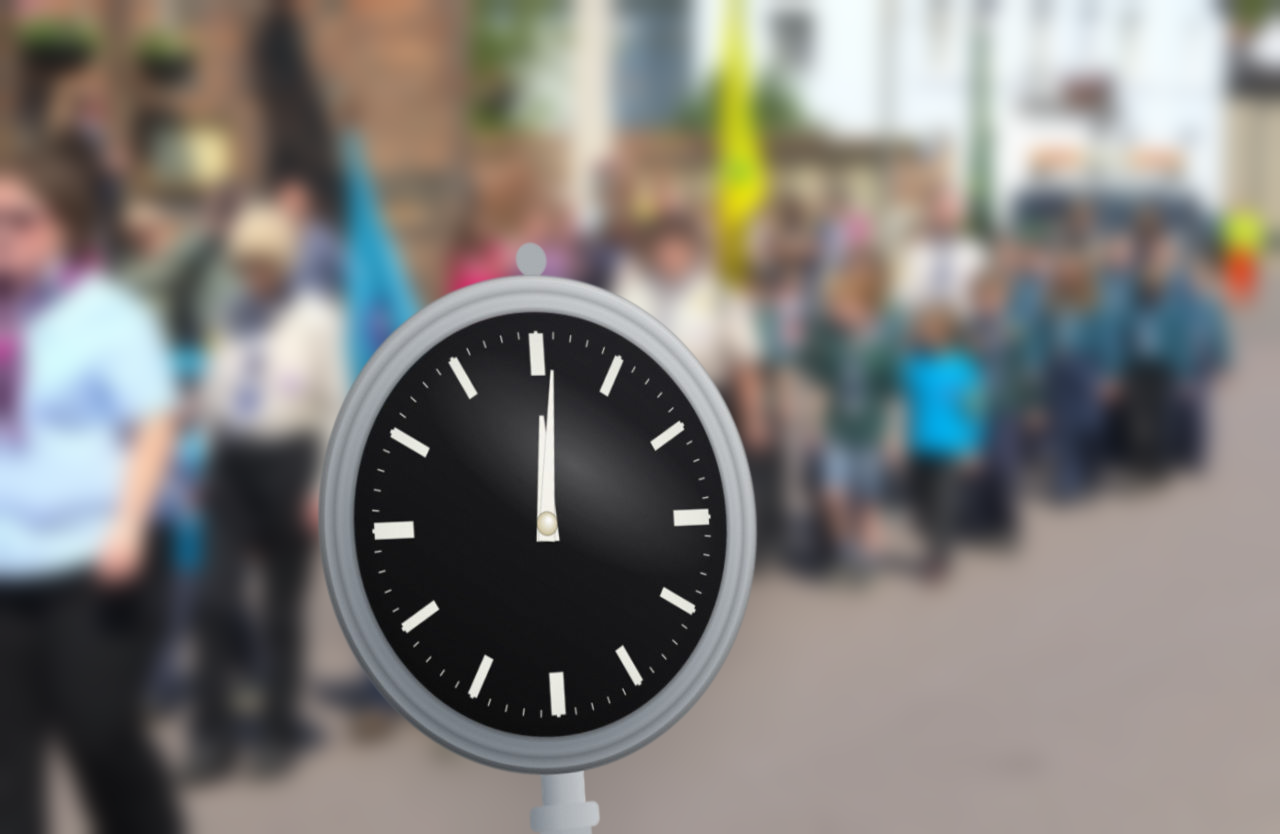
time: 12:01
